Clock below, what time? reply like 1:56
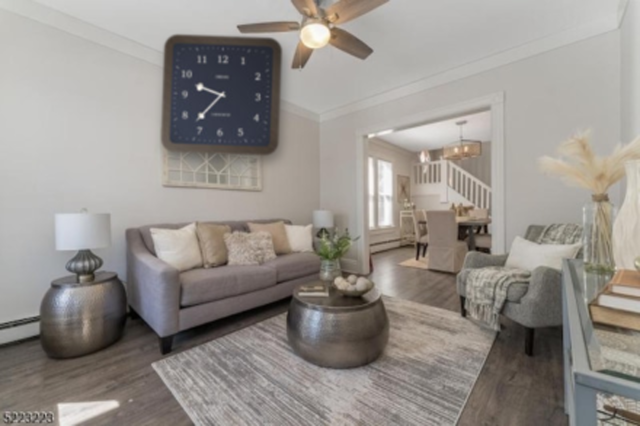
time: 9:37
